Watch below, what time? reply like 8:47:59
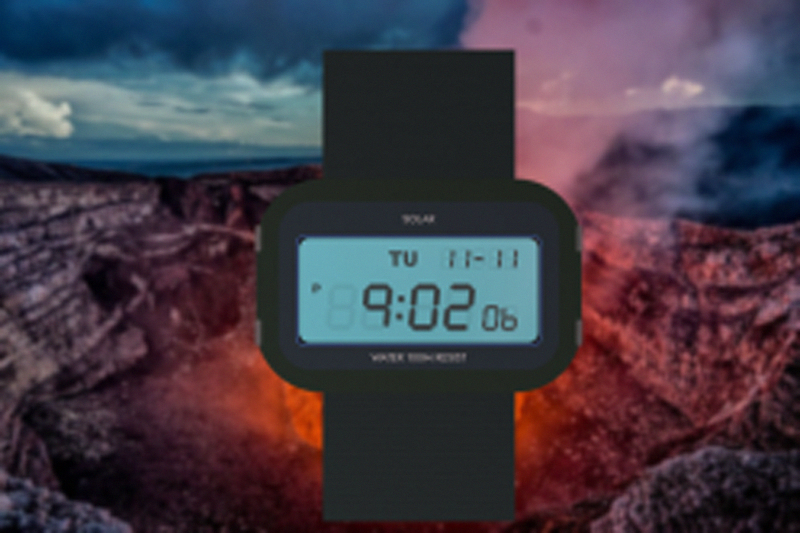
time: 9:02:06
